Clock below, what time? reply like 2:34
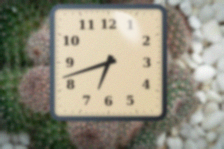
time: 6:42
